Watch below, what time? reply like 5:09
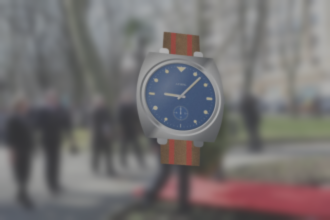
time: 9:07
